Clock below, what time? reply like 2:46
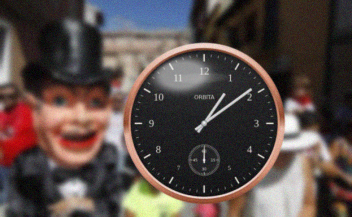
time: 1:09
